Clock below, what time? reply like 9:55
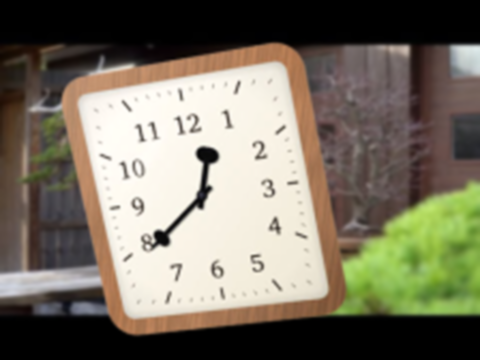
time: 12:39
